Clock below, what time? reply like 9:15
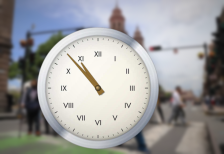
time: 10:53
